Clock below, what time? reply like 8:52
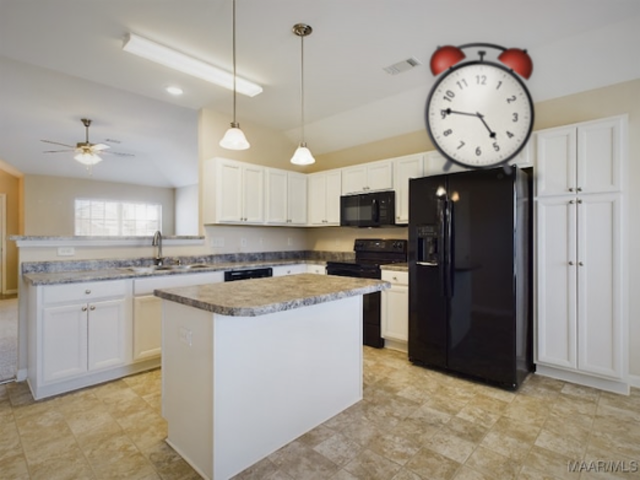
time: 4:46
